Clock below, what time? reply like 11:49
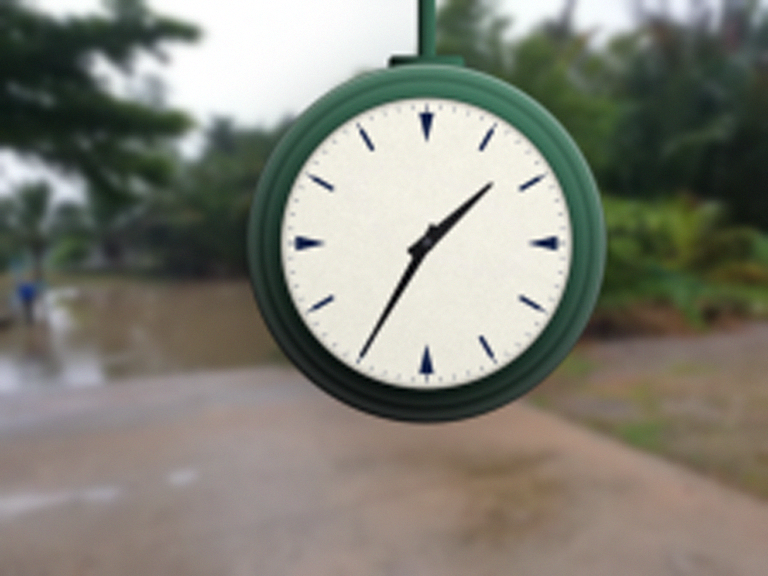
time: 1:35
